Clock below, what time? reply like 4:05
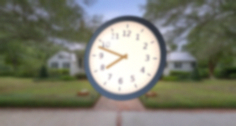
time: 7:48
